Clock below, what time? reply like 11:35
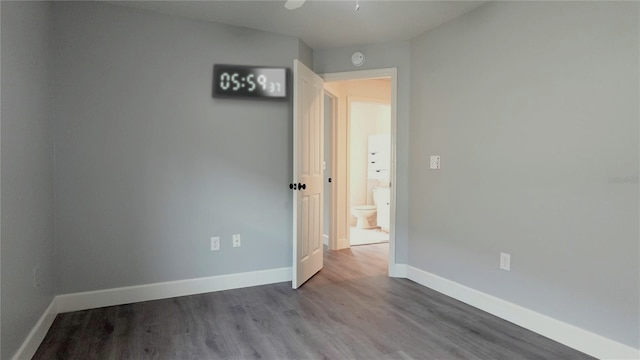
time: 5:59
